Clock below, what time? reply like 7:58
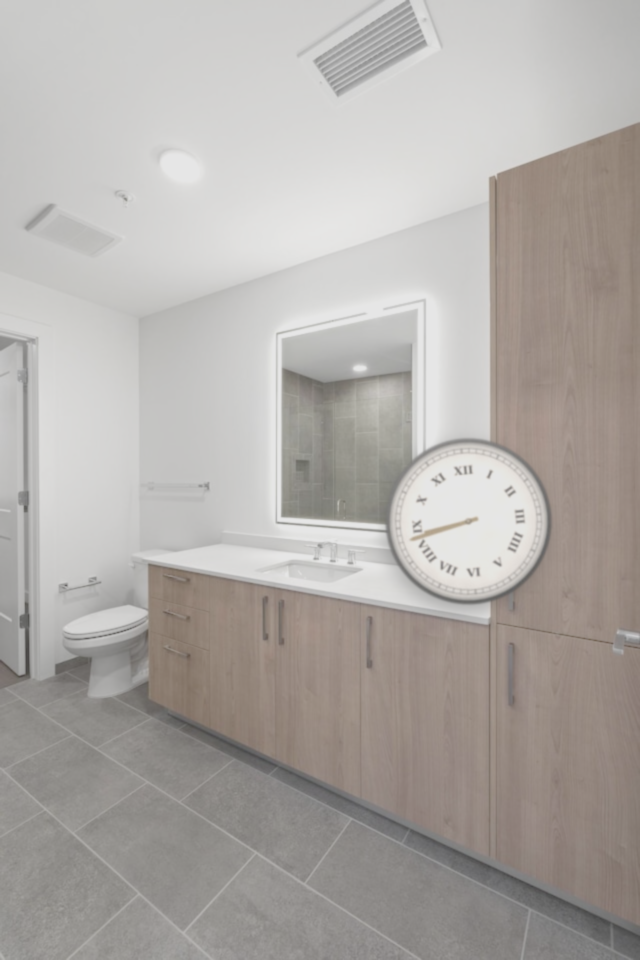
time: 8:43
